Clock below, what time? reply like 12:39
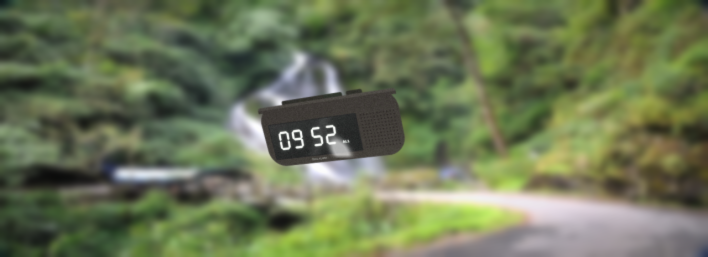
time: 9:52
